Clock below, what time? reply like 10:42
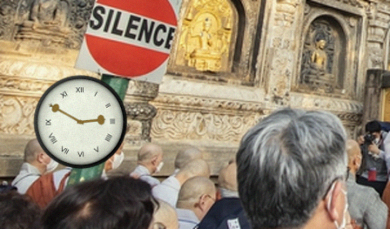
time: 2:50
